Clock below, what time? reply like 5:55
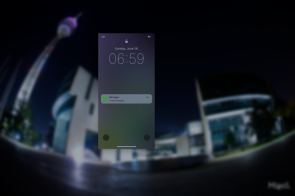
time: 6:59
